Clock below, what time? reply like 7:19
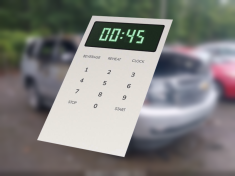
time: 0:45
